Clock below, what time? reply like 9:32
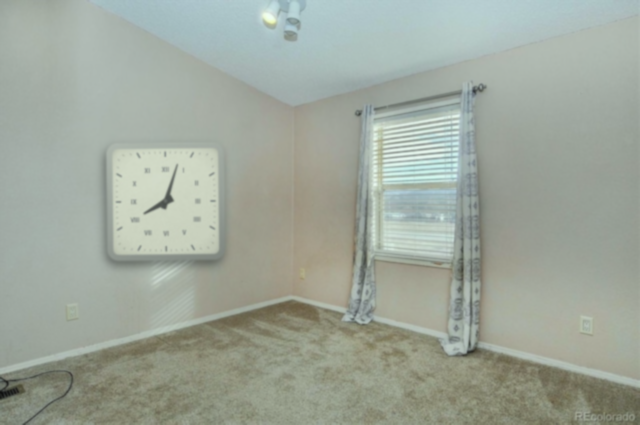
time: 8:03
